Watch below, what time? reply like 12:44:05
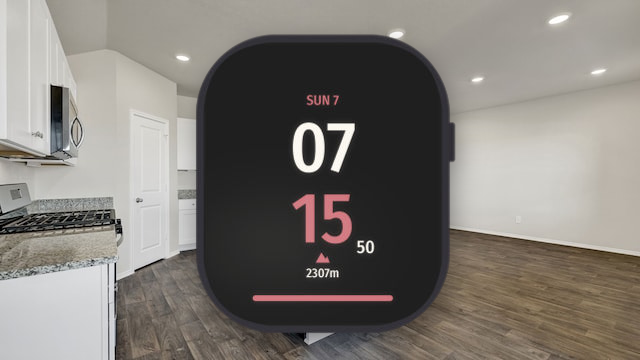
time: 7:15:50
